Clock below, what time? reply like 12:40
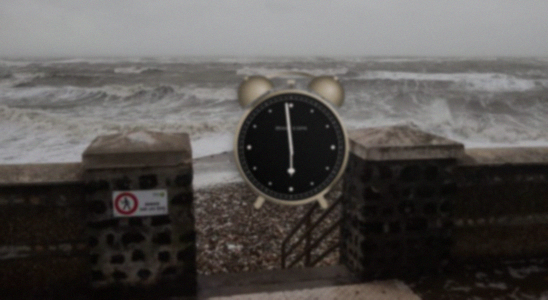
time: 5:59
